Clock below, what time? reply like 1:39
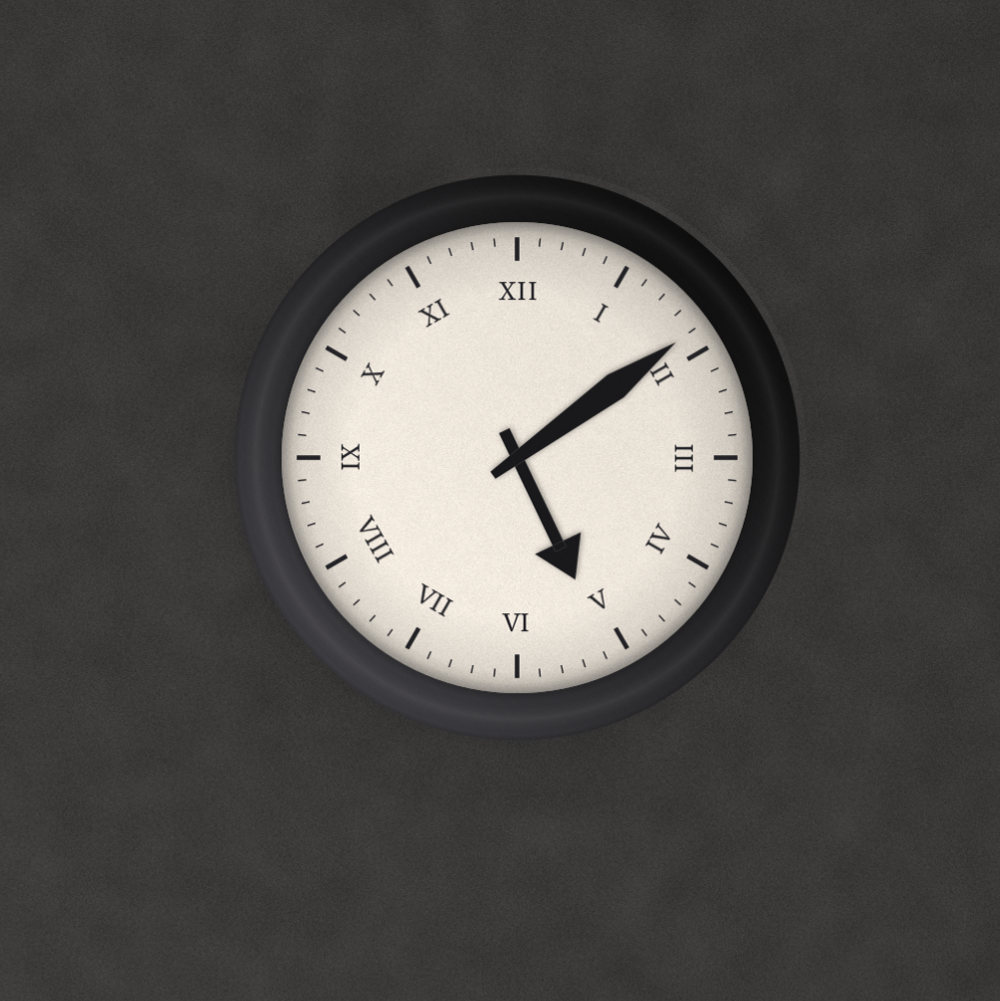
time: 5:09
